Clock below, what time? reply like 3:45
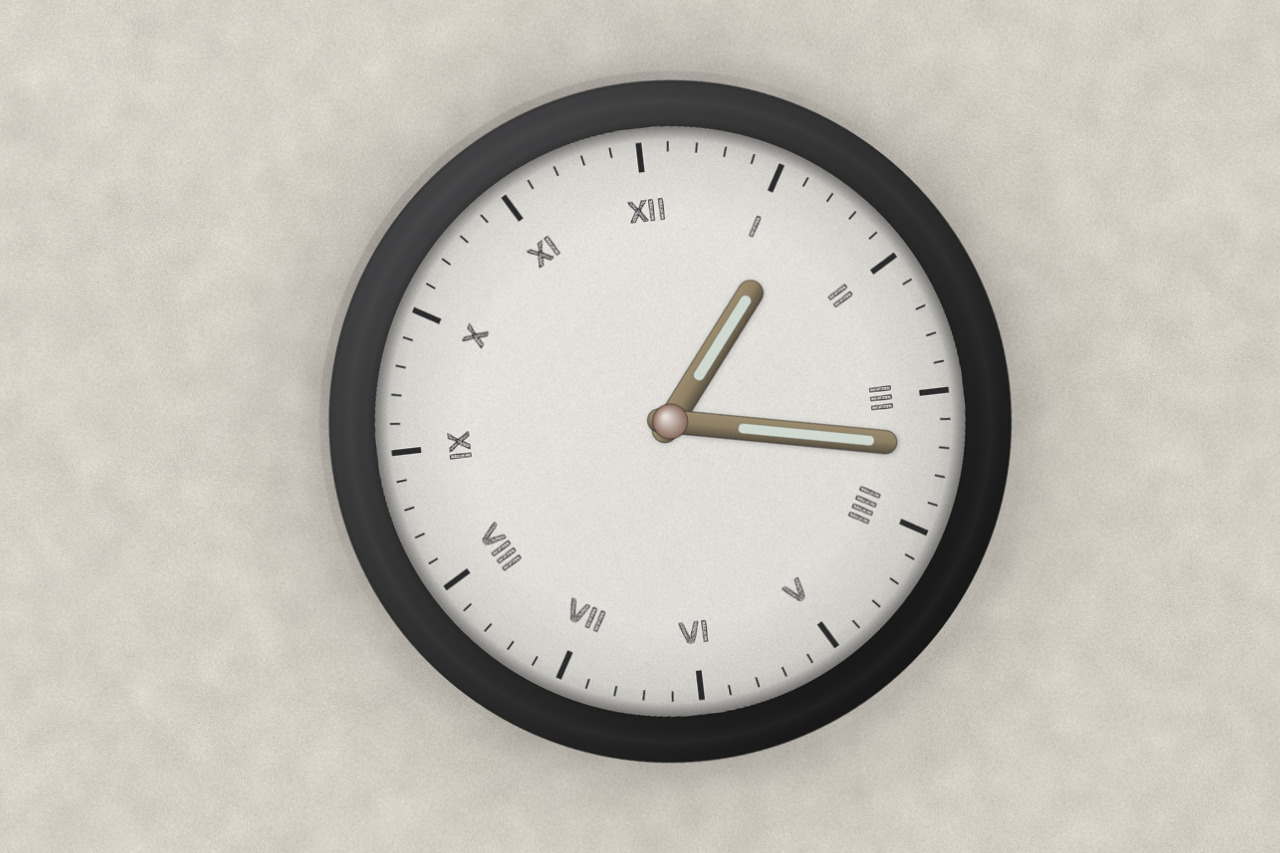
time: 1:17
